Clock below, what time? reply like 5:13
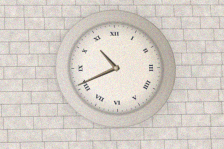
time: 10:41
